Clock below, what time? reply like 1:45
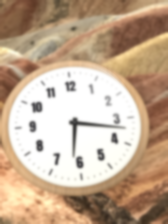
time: 6:17
